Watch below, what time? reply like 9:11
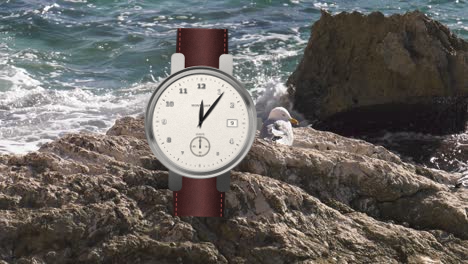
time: 12:06
